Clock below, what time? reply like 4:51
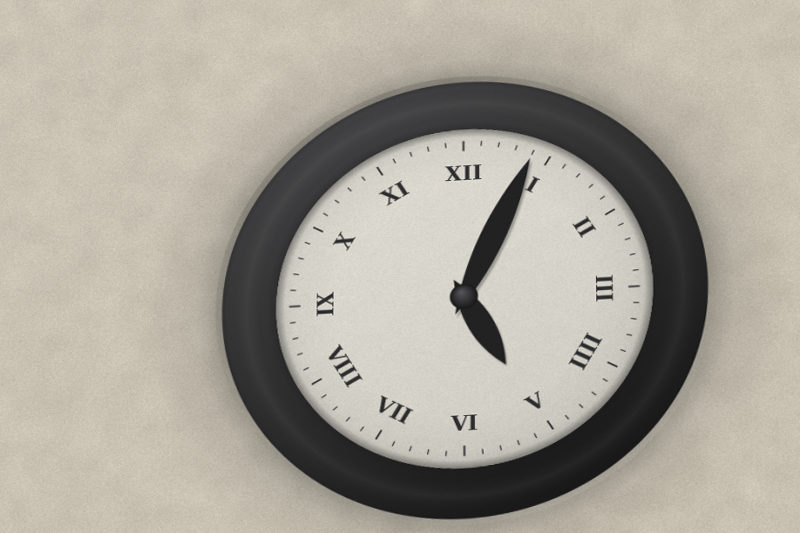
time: 5:04
